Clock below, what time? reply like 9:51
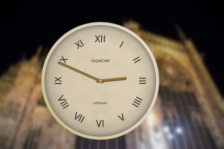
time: 2:49
